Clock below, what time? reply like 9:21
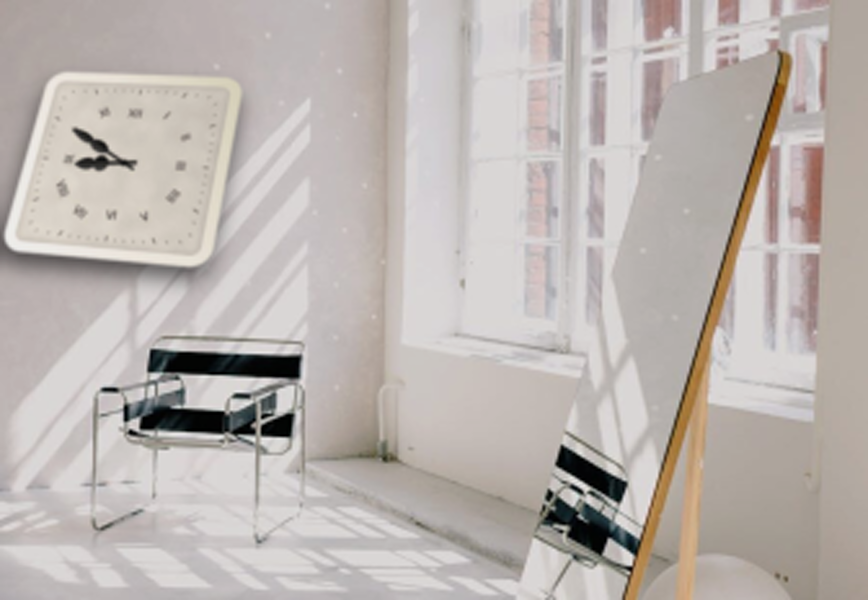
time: 8:50
